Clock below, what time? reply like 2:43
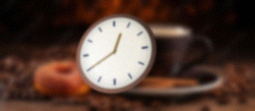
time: 12:40
